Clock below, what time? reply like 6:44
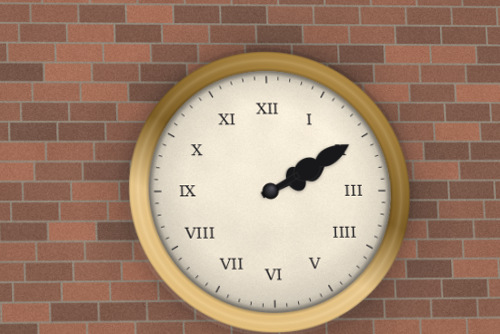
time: 2:10
